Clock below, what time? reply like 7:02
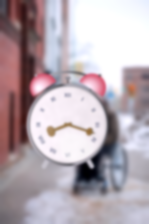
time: 8:18
